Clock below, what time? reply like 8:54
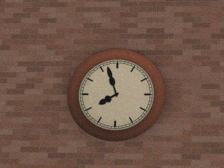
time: 7:57
